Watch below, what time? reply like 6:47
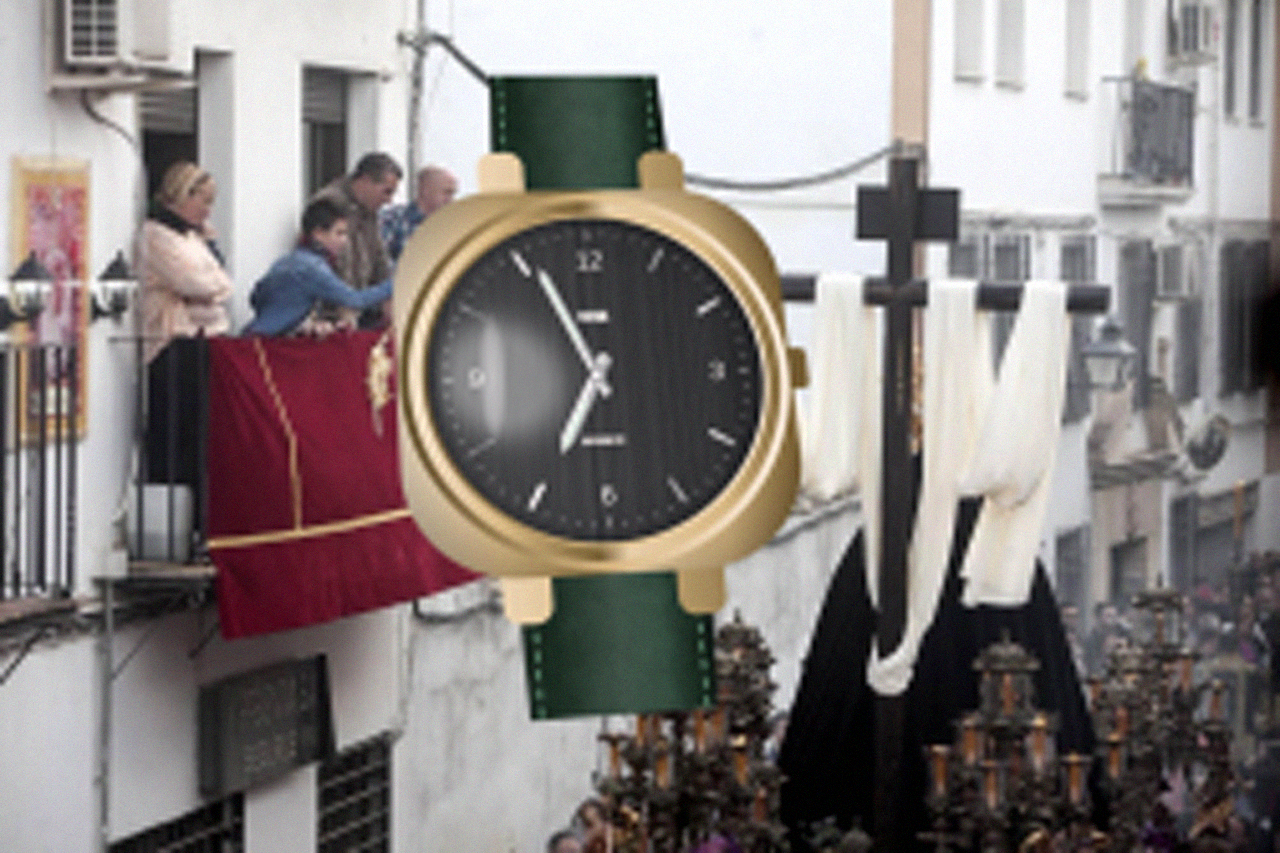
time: 6:56
